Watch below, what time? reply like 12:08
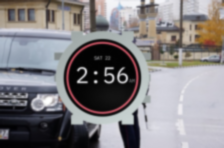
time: 2:56
